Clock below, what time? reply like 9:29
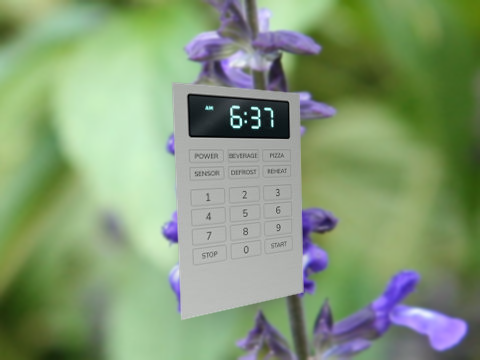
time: 6:37
